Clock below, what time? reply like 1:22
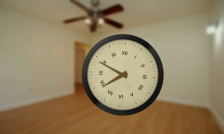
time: 7:49
